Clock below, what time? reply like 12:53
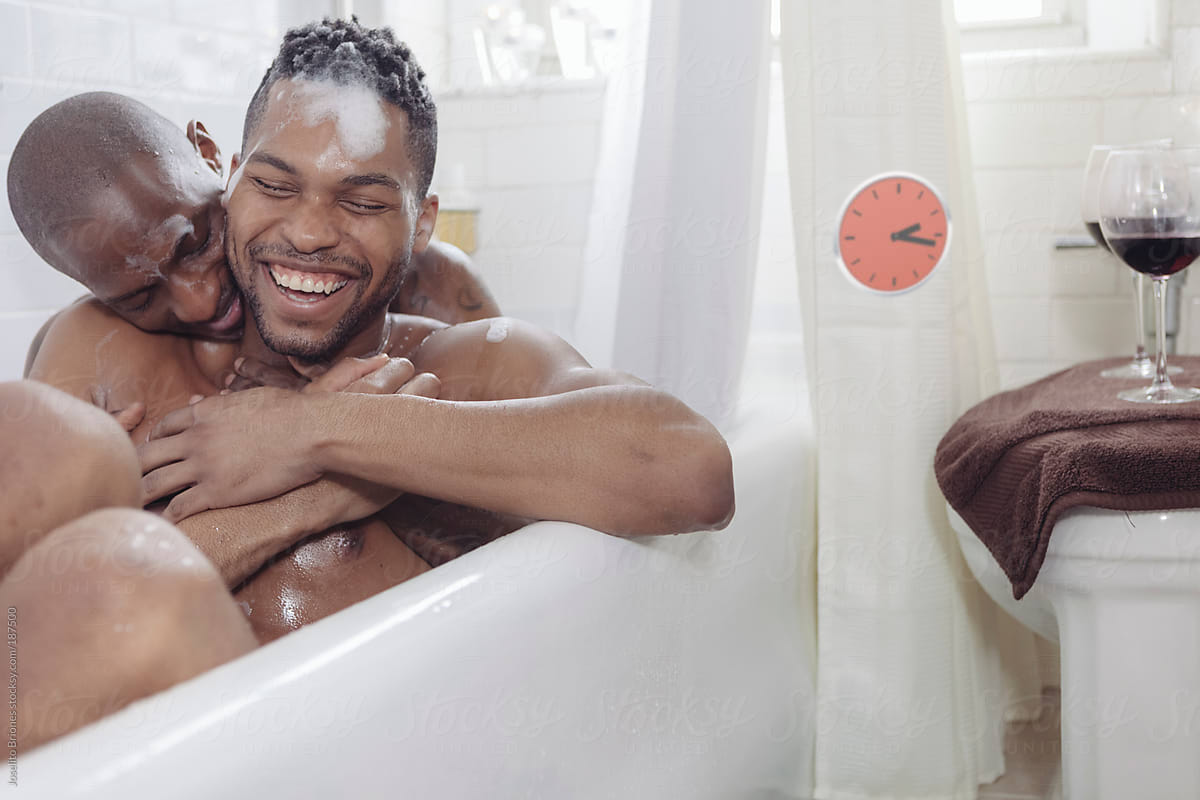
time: 2:17
